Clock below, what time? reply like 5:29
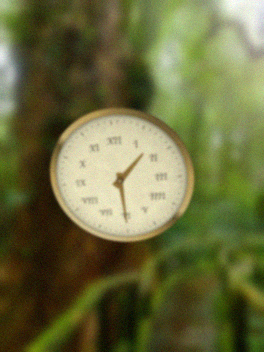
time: 1:30
